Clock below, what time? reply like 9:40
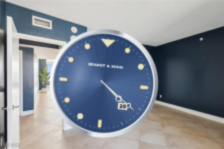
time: 4:21
